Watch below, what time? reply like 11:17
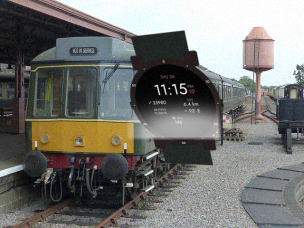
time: 11:15
